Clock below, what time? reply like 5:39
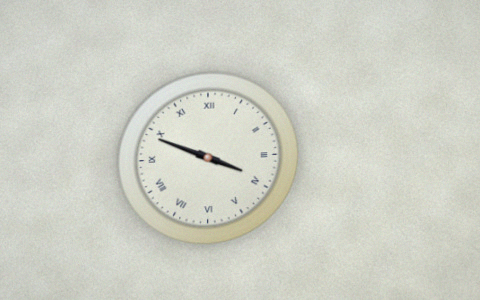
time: 3:49
